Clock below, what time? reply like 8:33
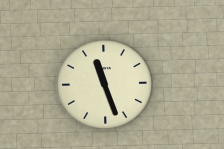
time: 11:27
